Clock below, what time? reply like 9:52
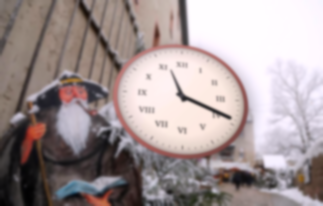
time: 11:19
